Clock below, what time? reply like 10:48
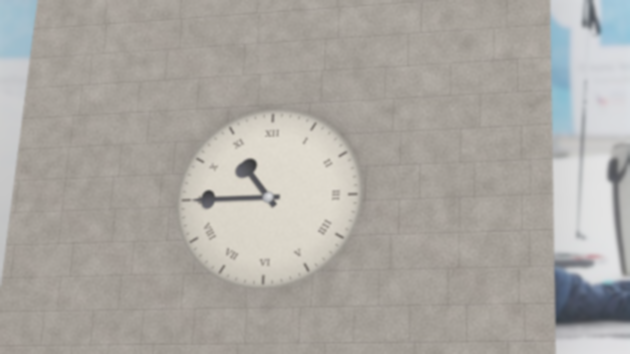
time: 10:45
